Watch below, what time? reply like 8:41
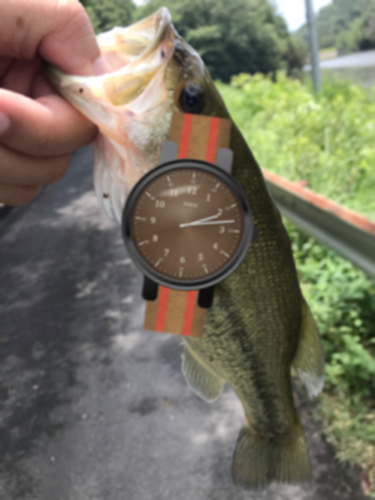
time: 2:13
